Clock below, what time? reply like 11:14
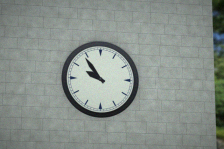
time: 9:54
